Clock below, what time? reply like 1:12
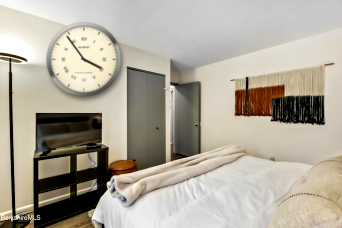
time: 3:54
